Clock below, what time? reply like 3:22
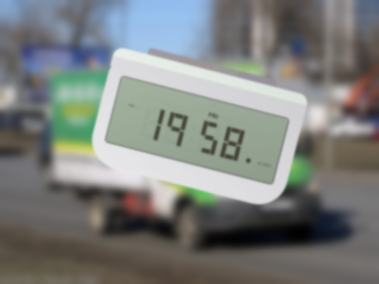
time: 19:58
